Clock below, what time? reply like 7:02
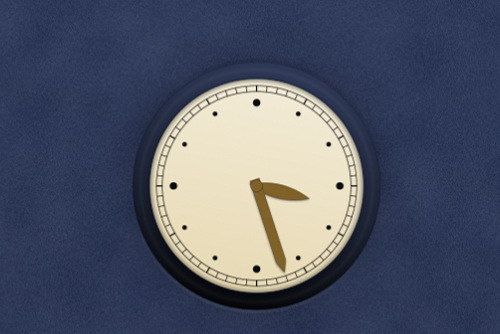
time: 3:27
